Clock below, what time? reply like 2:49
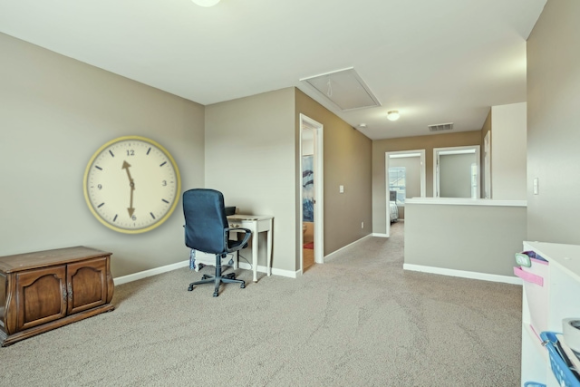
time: 11:31
